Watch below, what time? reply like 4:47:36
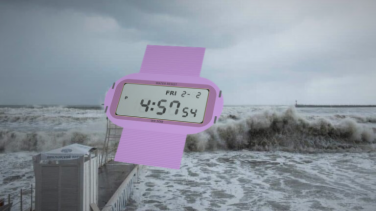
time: 4:57:54
